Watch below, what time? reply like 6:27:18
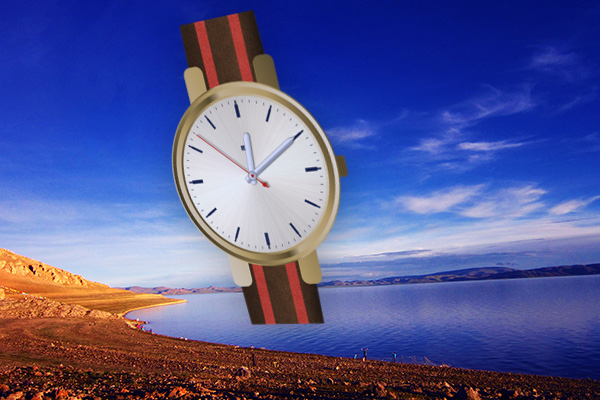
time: 12:09:52
